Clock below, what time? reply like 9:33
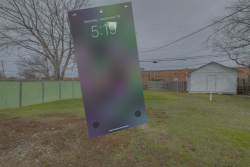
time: 5:19
